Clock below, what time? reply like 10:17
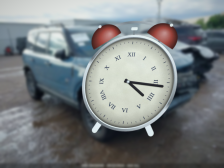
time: 4:16
